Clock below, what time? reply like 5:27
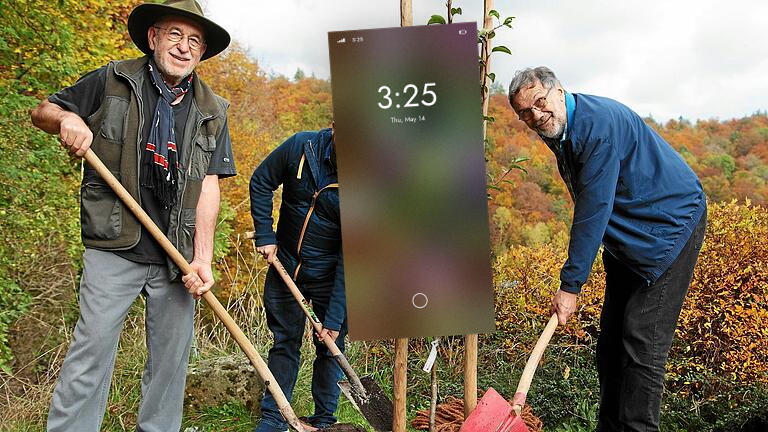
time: 3:25
